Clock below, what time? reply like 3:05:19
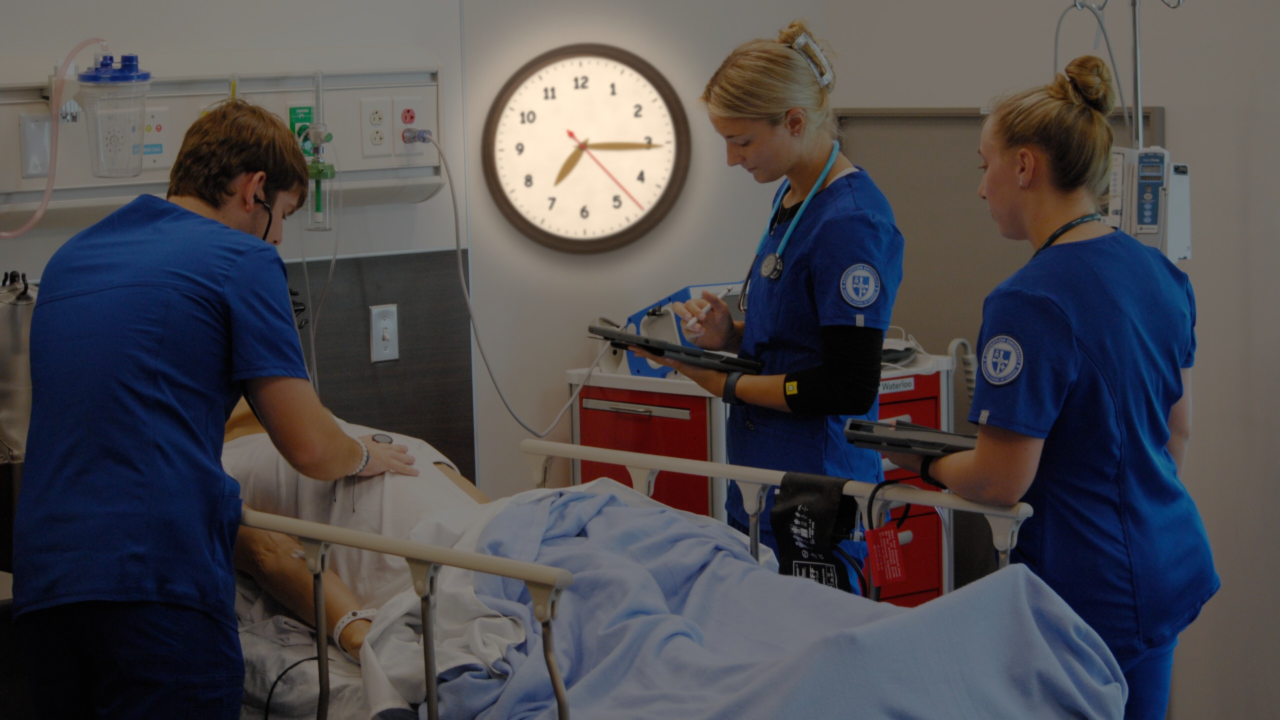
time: 7:15:23
